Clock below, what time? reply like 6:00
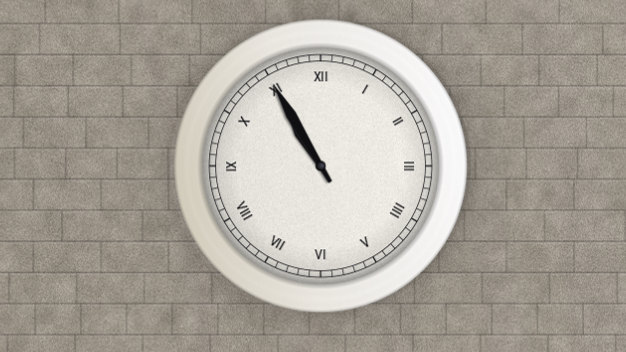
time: 10:55
